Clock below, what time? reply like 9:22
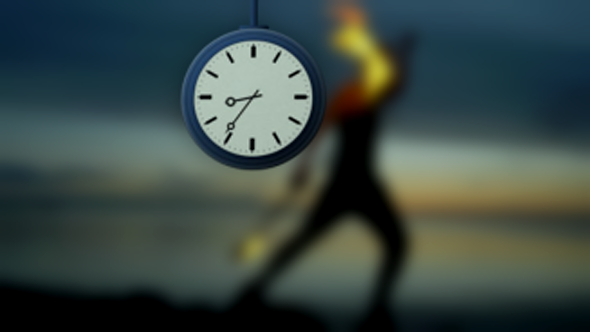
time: 8:36
